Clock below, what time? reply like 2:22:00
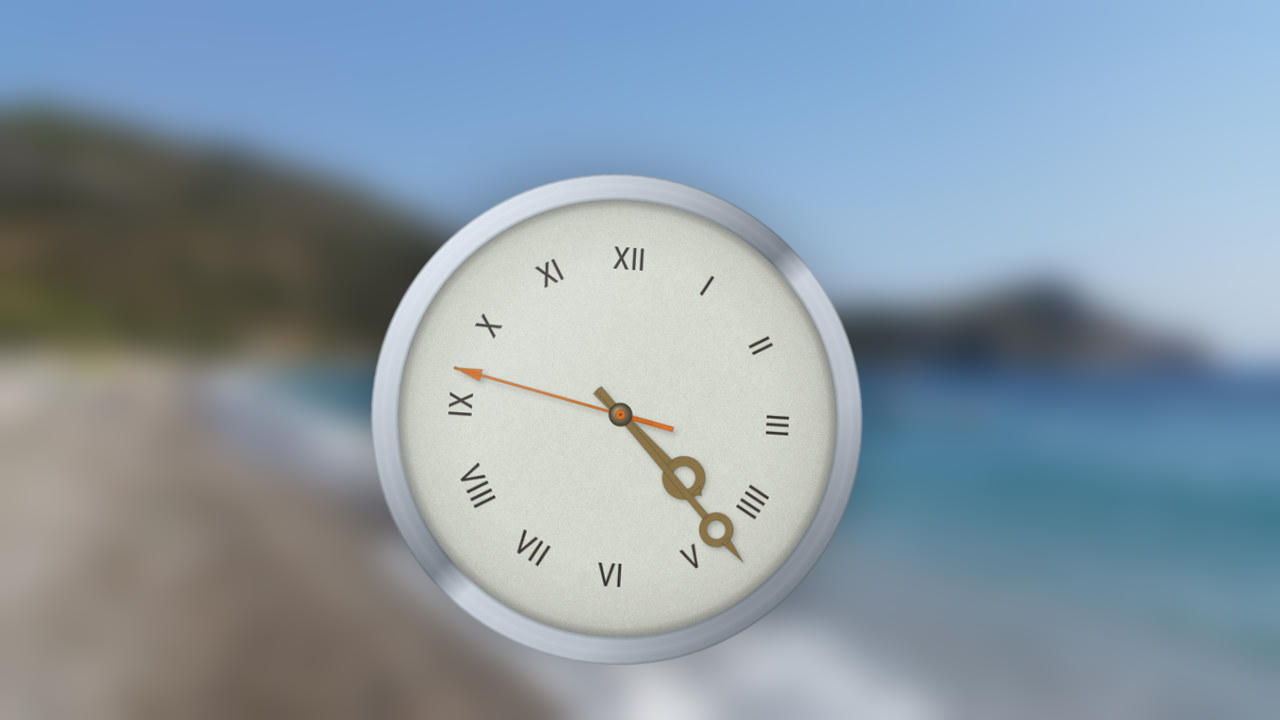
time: 4:22:47
